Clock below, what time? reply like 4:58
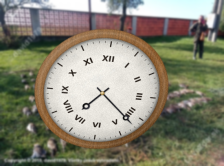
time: 7:22
